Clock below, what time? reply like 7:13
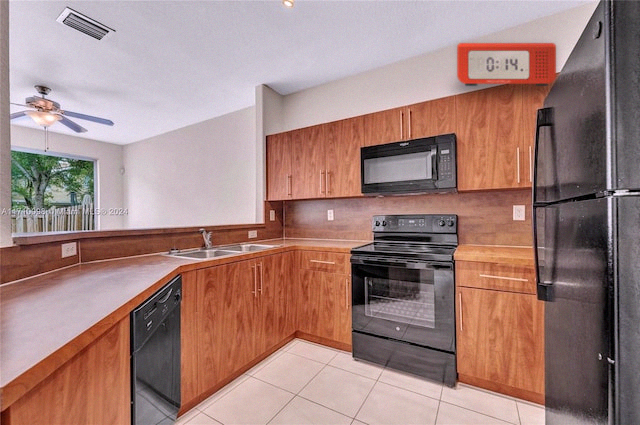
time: 0:14
